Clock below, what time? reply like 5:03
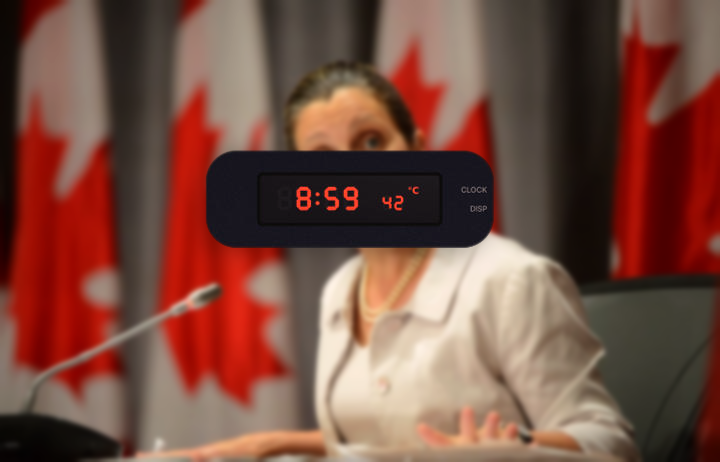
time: 8:59
